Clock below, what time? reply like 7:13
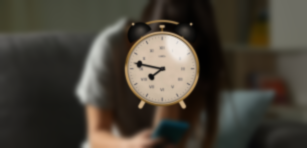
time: 7:47
